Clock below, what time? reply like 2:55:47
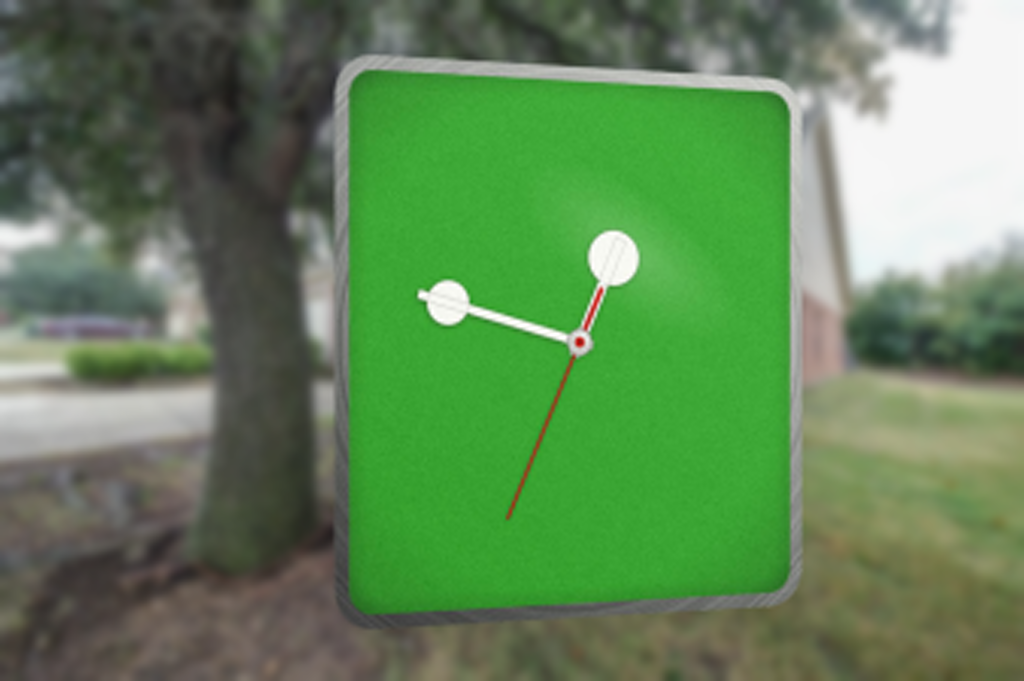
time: 12:47:34
